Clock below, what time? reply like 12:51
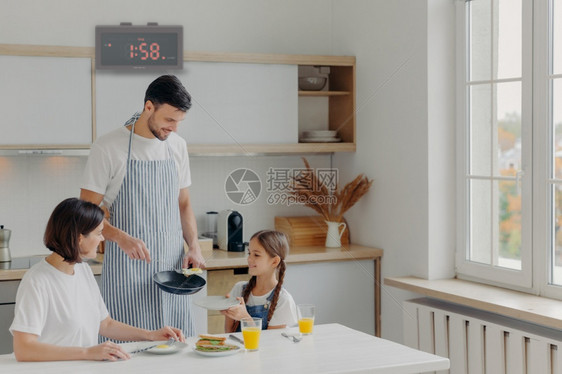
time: 1:58
